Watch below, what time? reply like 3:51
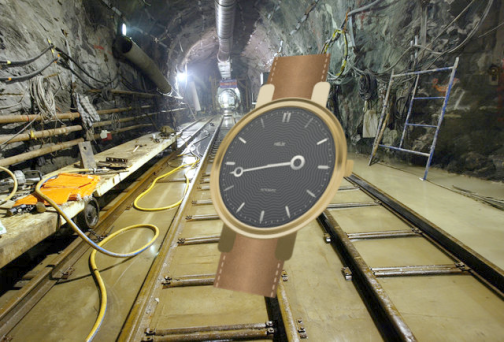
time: 2:43
